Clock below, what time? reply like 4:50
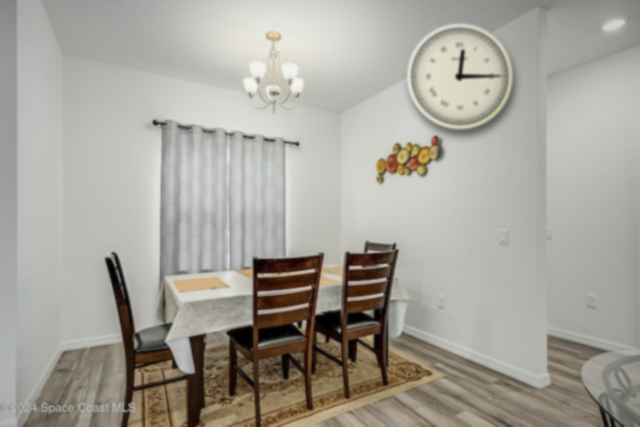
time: 12:15
